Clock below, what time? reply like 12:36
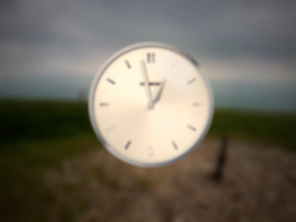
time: 12:58
